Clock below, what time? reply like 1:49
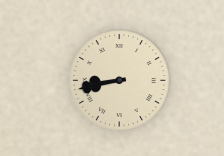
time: 8:43
